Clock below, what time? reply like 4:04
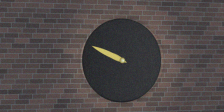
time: 9:49
